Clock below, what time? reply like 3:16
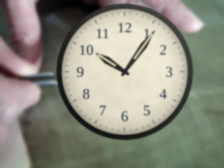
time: 10:06
